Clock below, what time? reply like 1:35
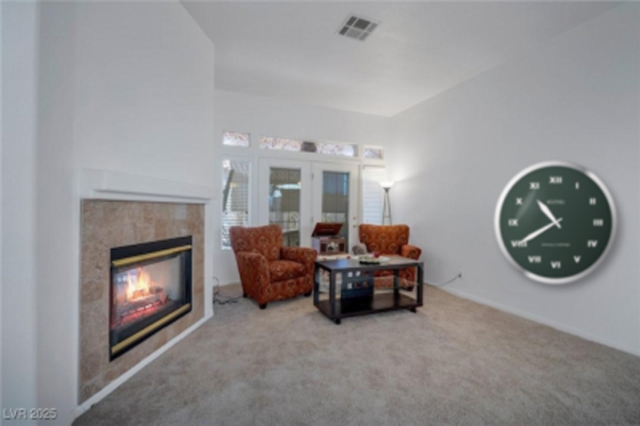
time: 10:40
